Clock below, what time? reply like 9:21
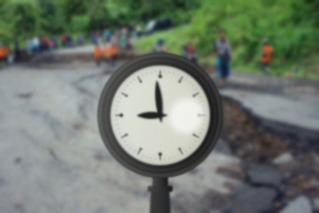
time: 8:59
